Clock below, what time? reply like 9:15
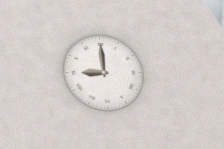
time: 9:00
